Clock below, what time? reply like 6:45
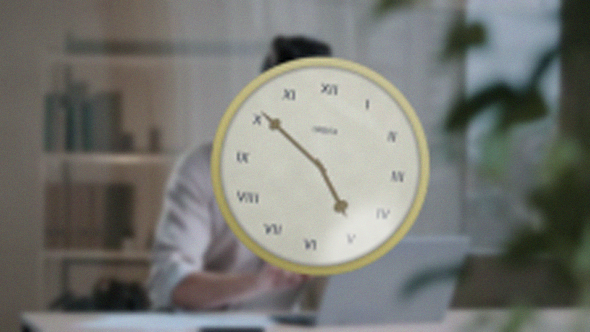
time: 4:51
